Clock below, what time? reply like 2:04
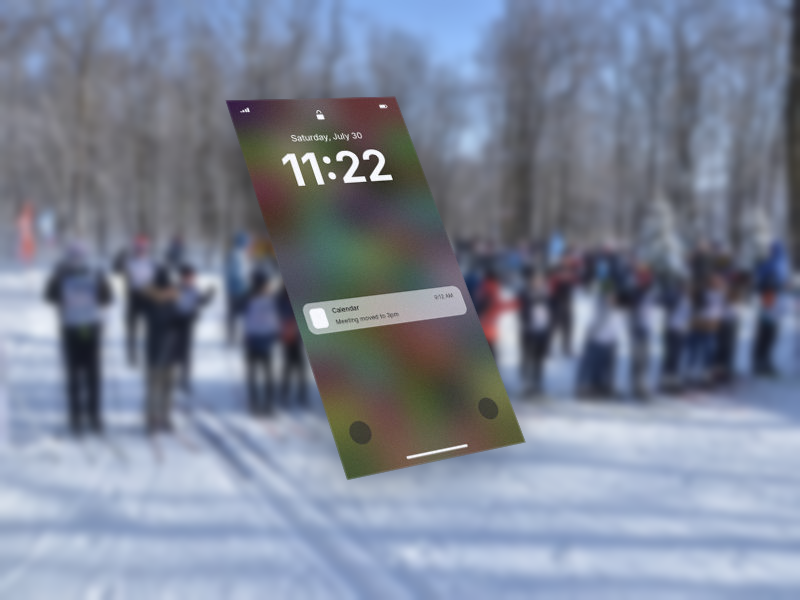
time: 11:22
